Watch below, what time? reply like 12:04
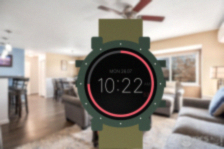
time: 10:22
